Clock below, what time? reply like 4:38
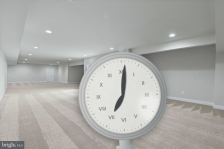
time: 7:01
